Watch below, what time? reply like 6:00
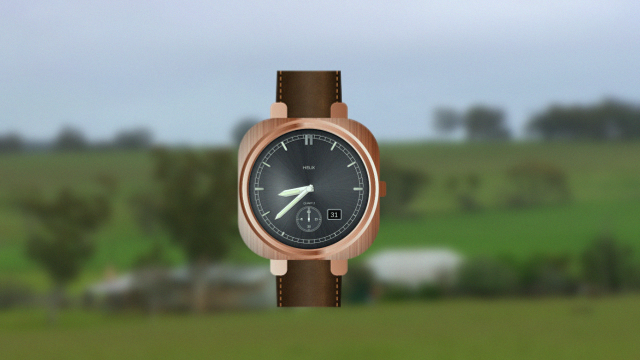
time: 8:38
